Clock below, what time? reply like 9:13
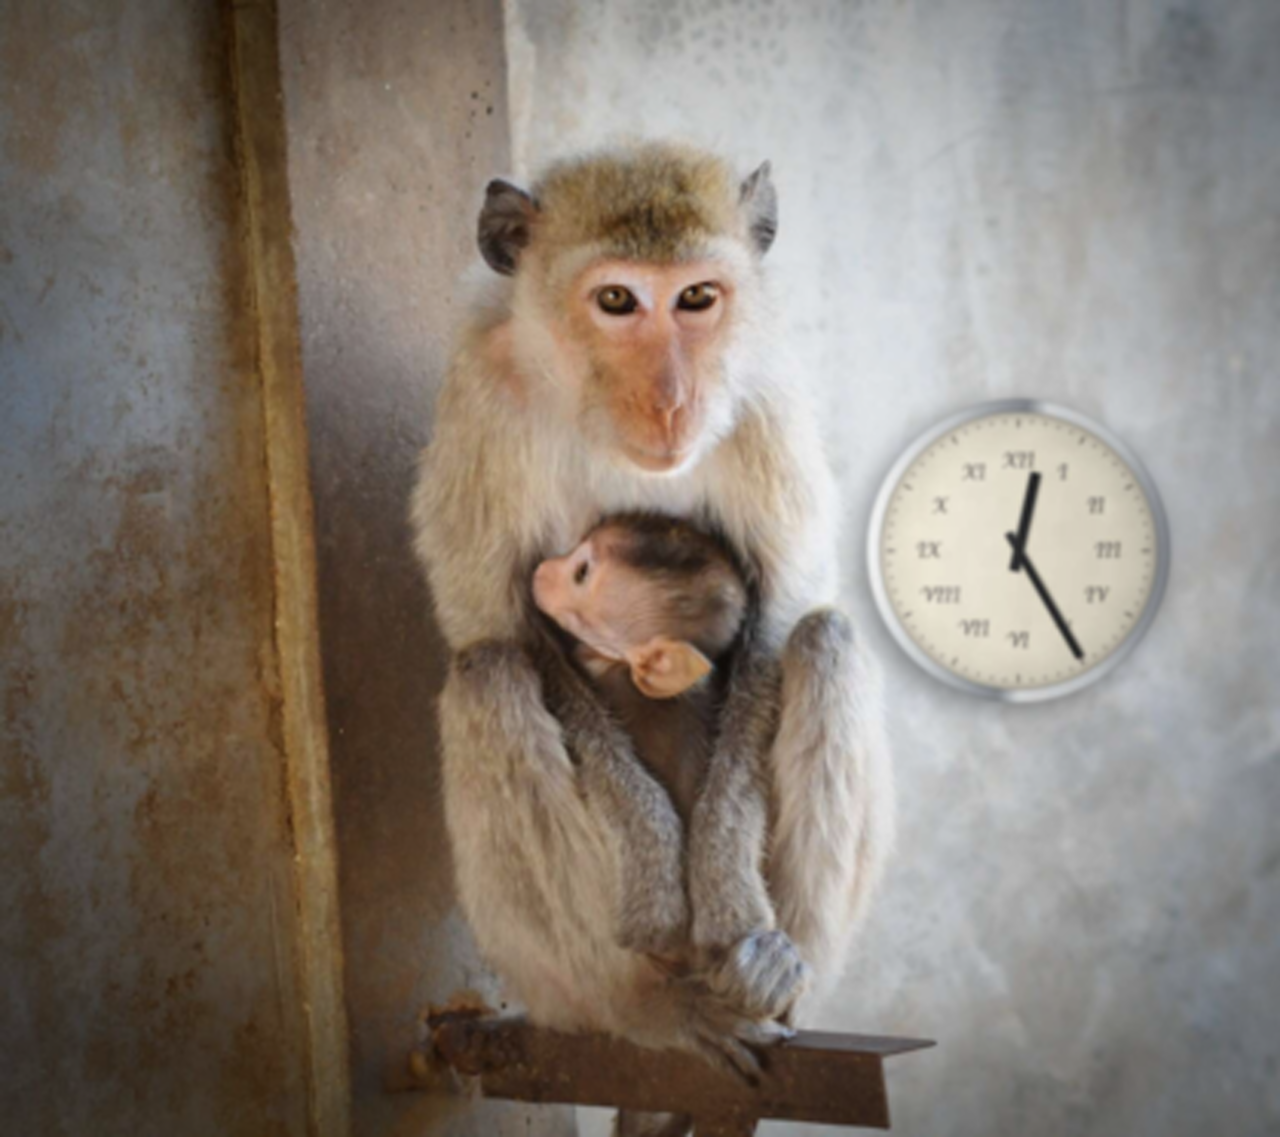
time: 12:25
